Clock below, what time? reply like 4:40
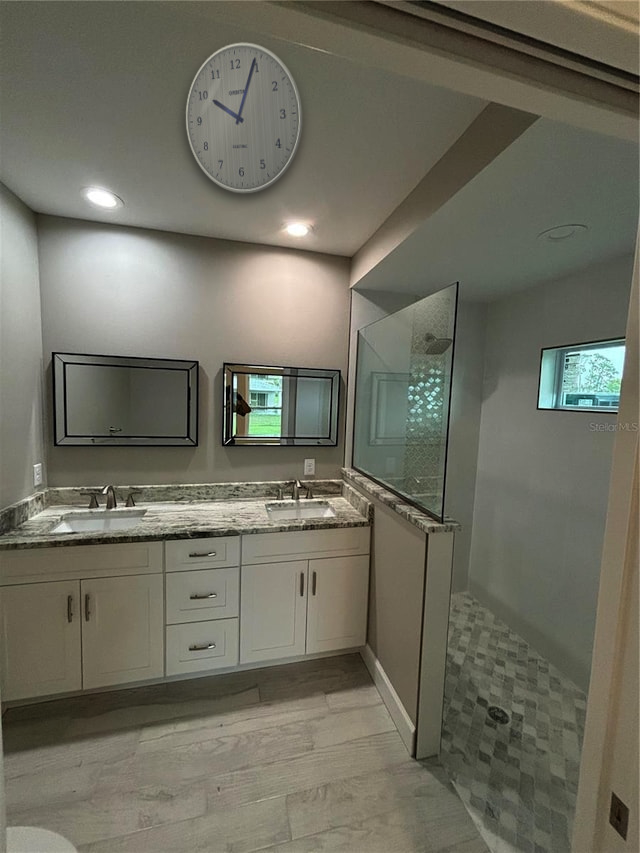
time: 10:04
